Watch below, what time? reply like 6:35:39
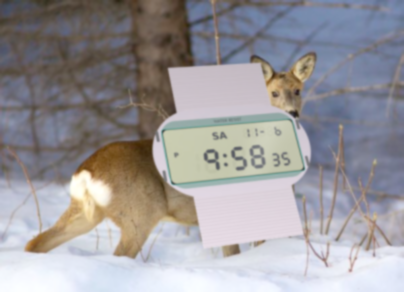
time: 9:58:35
